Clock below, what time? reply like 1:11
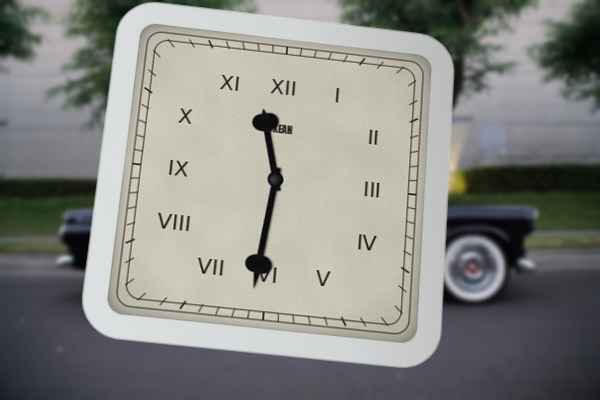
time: 11:31
